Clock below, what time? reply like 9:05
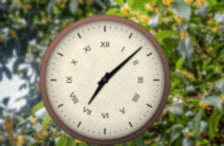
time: 7:08
